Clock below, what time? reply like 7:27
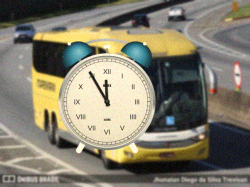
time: 11:55
